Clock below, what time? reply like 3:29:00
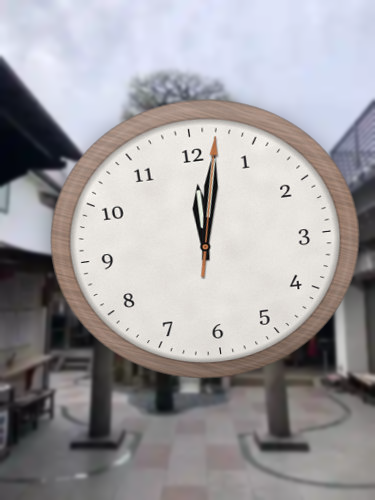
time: 12:02:02
